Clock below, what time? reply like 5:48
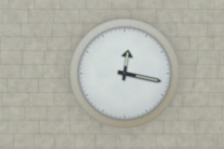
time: 12:17
